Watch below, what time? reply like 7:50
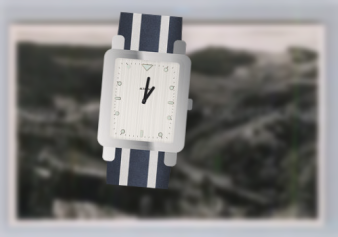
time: 1:01
